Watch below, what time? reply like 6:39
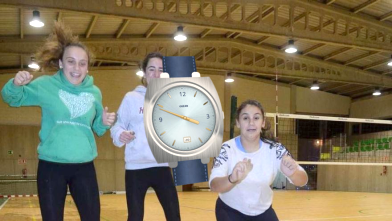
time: 3:49
